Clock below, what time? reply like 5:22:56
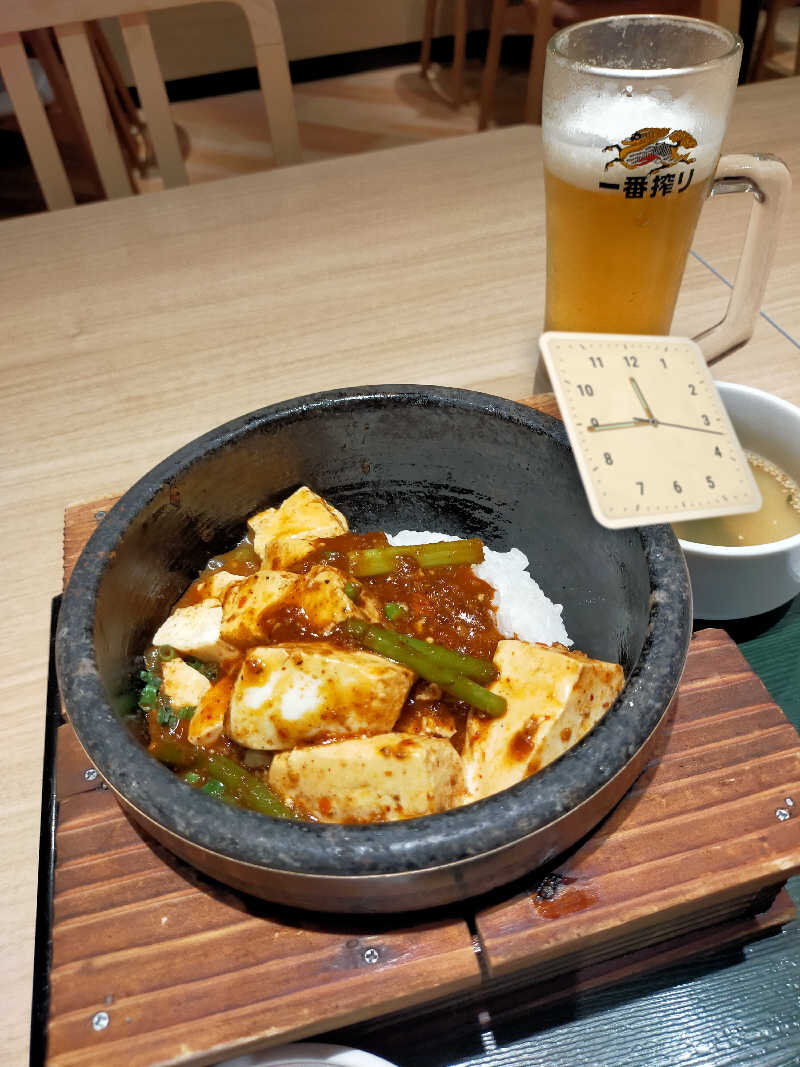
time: 11:44:17
